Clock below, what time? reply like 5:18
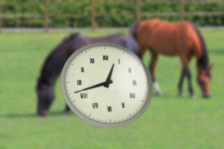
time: 12:42
